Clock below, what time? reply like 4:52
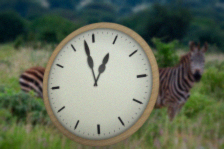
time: 12:58
